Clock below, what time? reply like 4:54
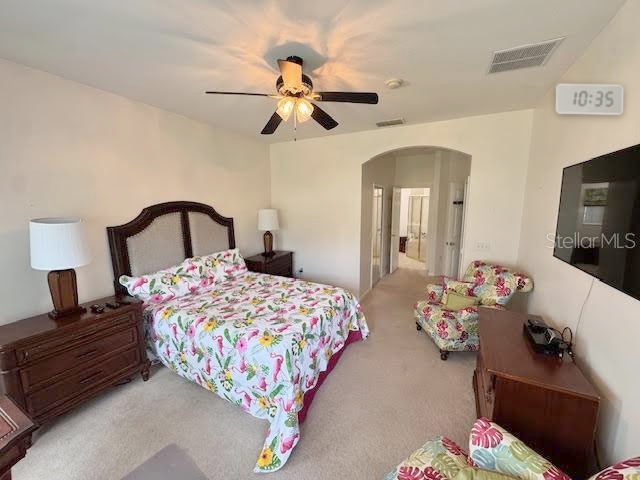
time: 10:35
